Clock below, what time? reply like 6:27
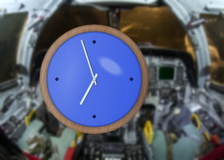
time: 6:57
